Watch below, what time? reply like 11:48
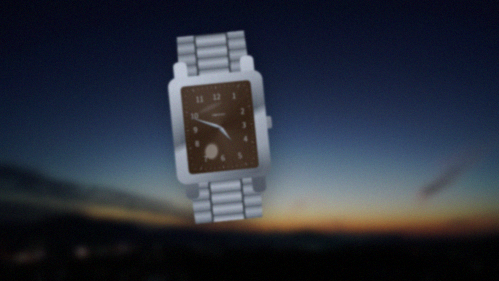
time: 4:49
